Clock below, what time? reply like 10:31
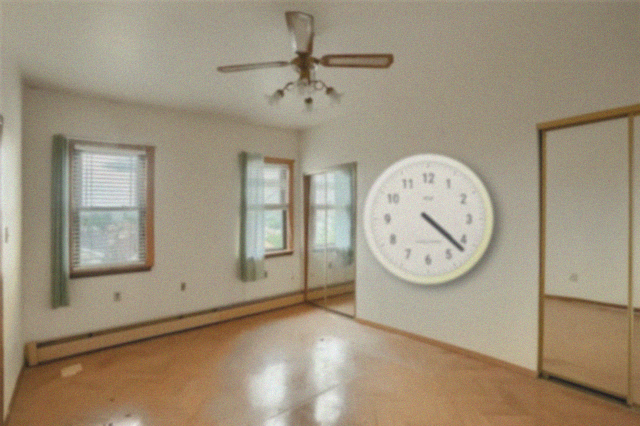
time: 4:22
